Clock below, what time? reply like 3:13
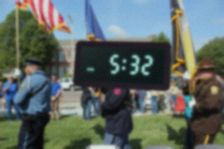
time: 5:32
